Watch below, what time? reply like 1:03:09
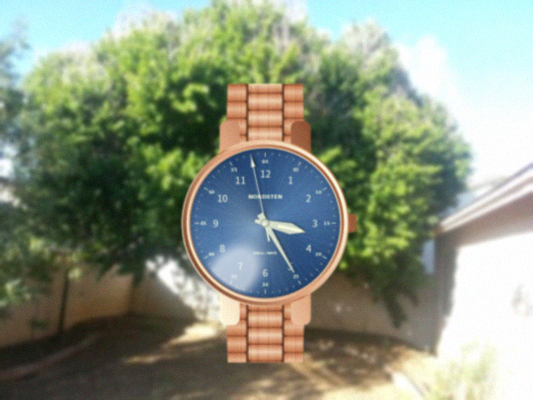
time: 3:24:58
